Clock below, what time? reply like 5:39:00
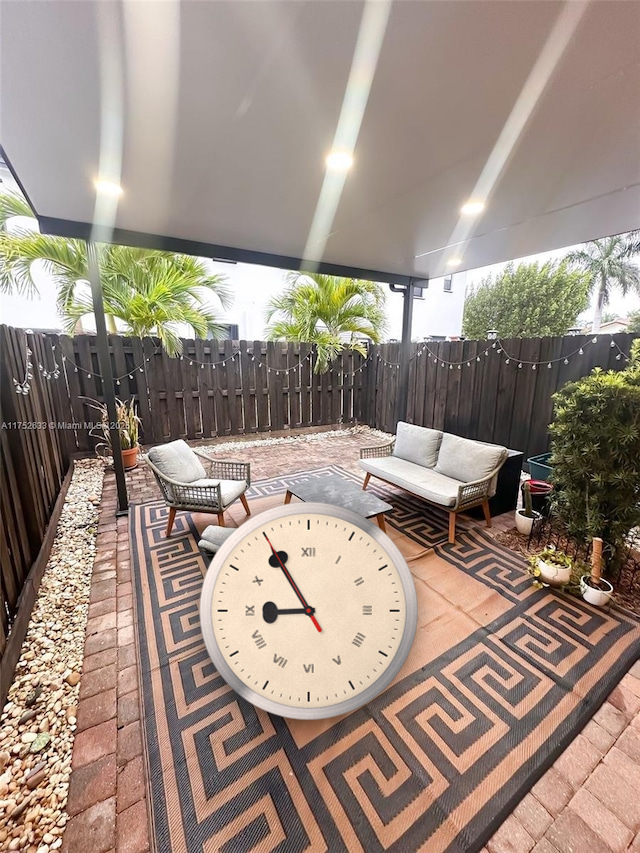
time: 8:54:55
